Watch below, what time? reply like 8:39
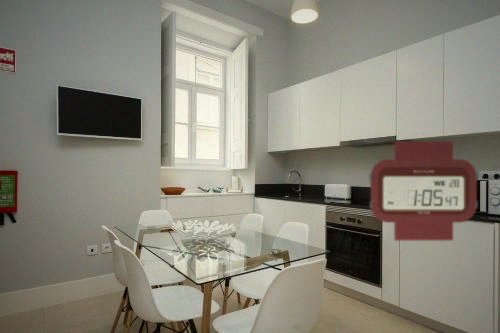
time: 1:05
